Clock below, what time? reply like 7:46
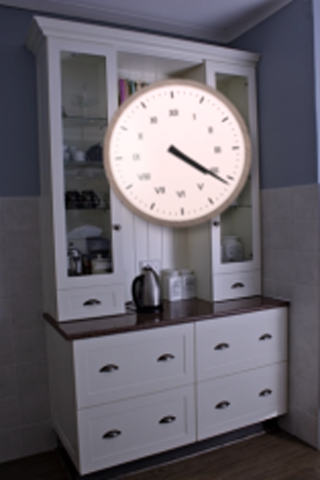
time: 4:21
